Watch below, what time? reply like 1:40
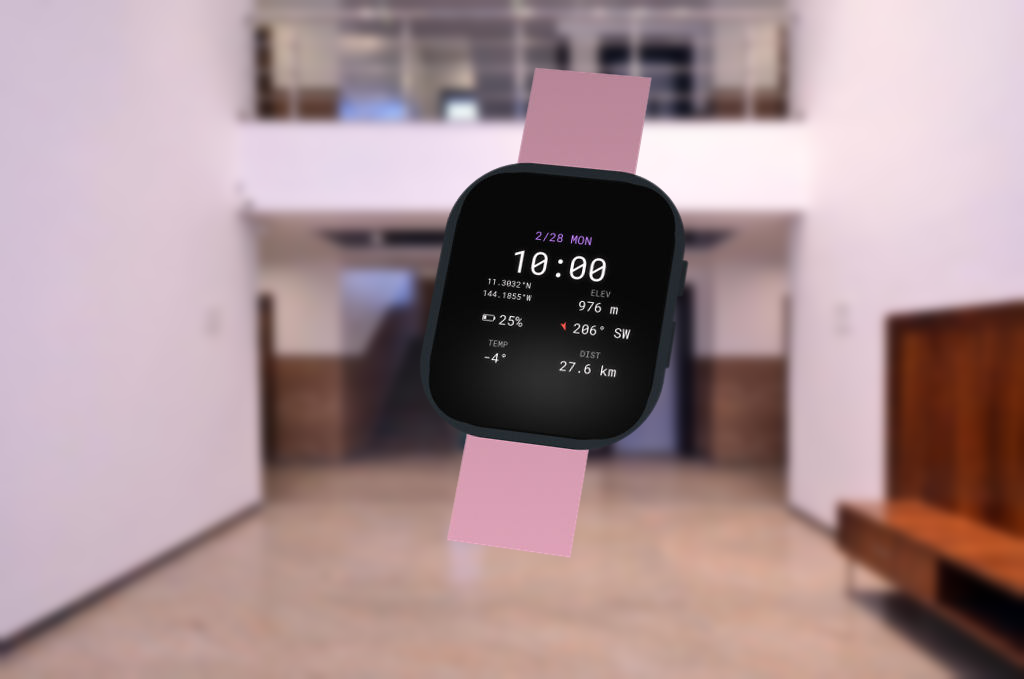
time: 10:00
